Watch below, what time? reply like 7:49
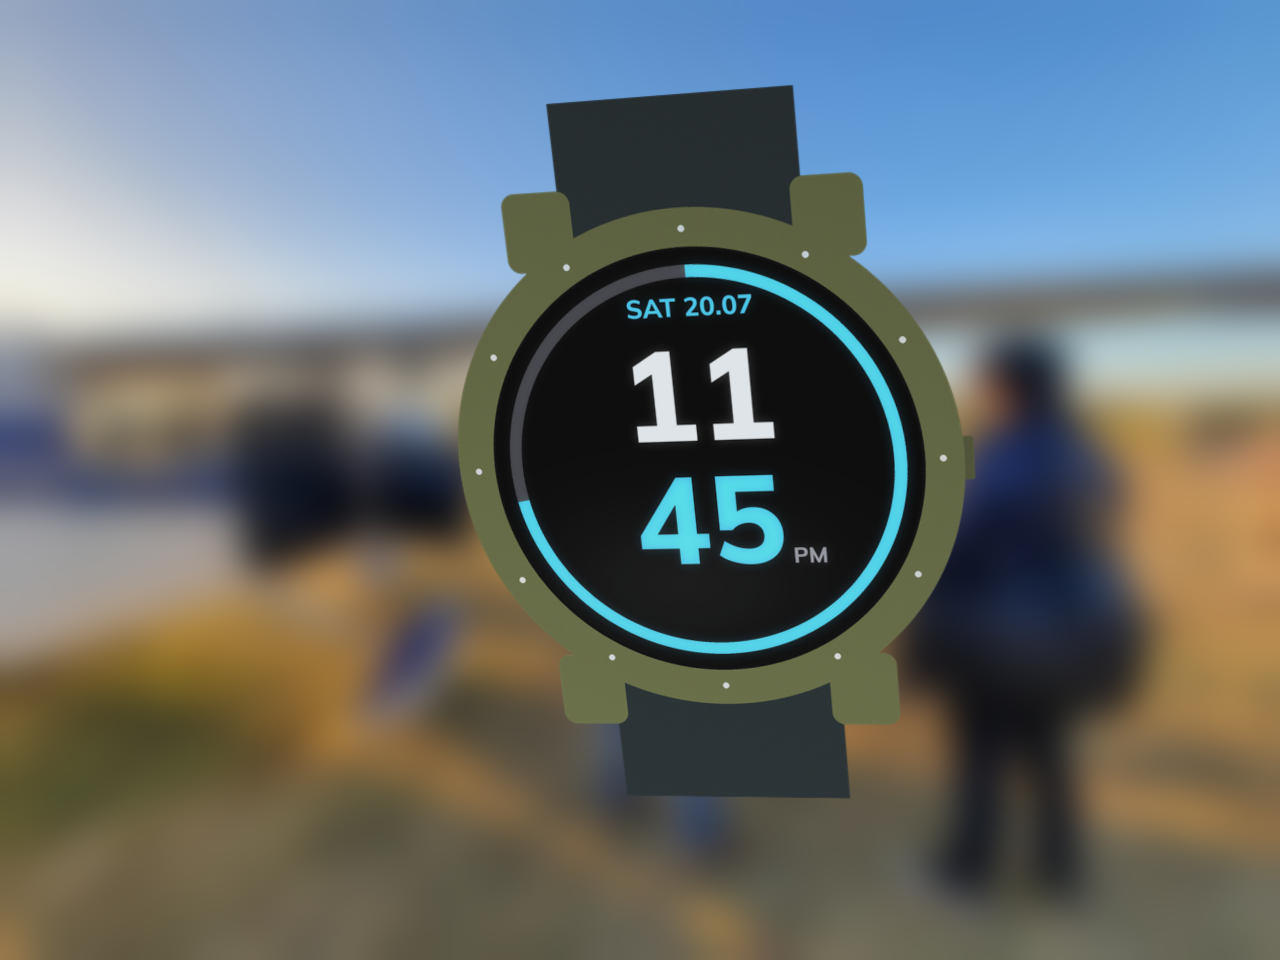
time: 11:45
